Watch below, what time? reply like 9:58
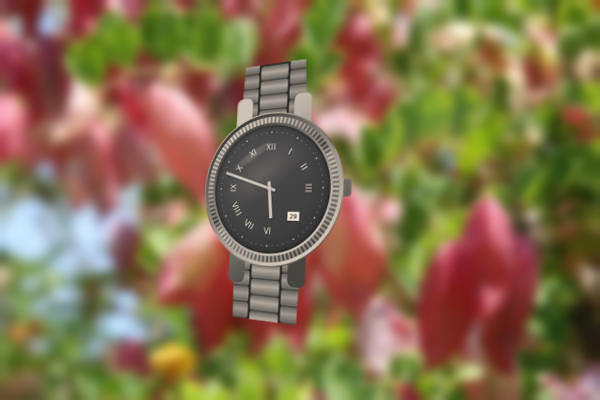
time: 5:48
